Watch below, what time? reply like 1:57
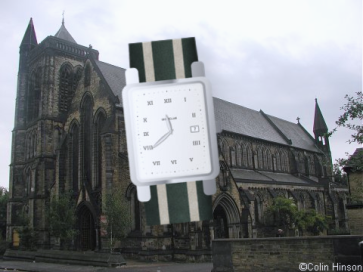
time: 11:39
